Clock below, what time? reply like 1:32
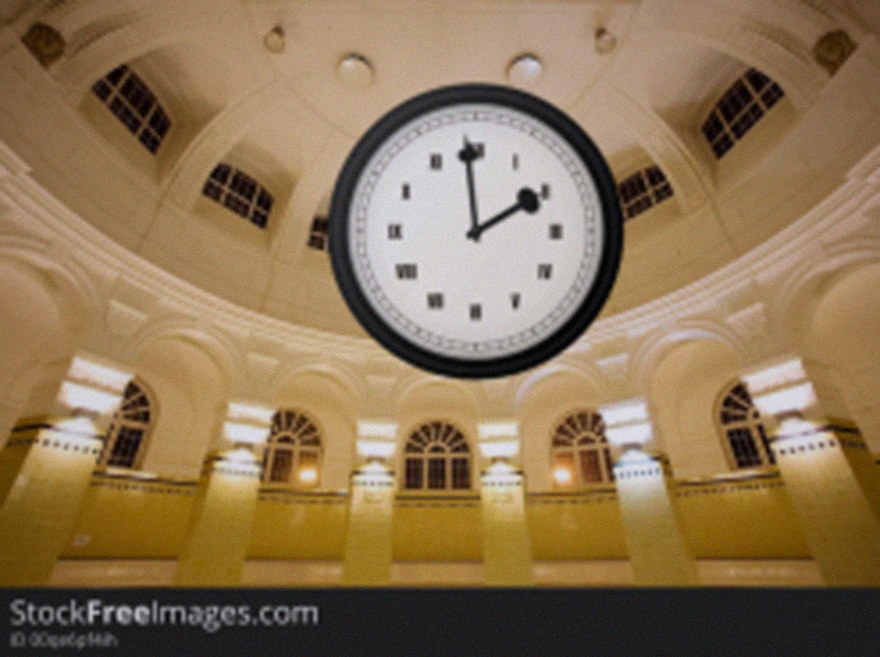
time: 1:59
